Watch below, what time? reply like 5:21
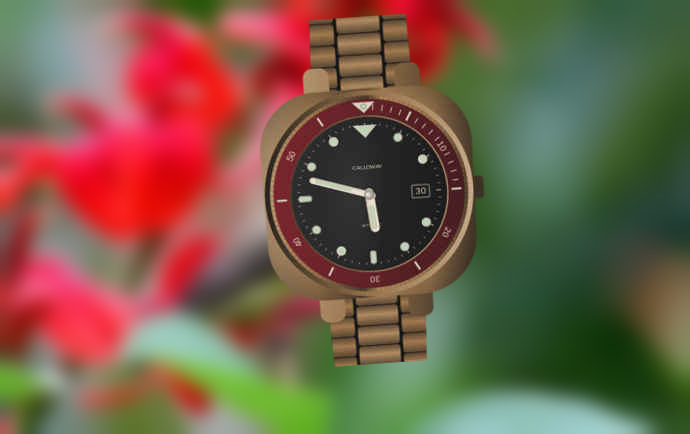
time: 5:48
